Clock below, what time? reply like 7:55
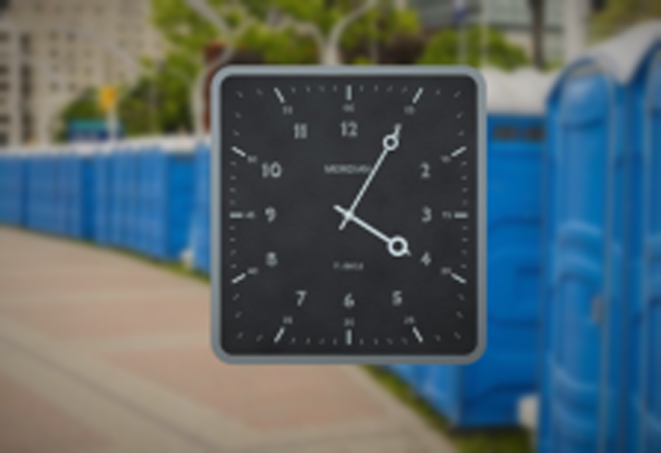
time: 4:05
